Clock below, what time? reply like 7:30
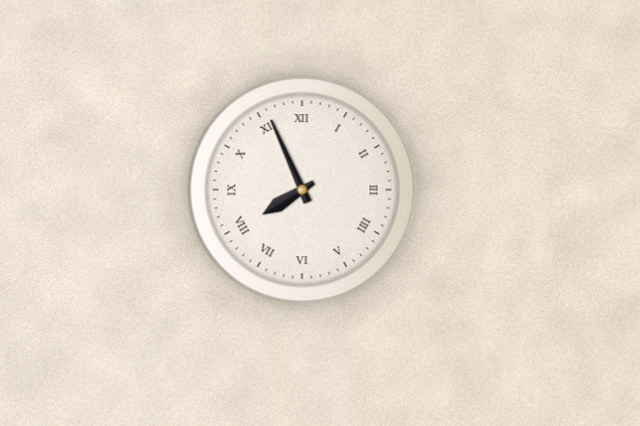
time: 7:56
